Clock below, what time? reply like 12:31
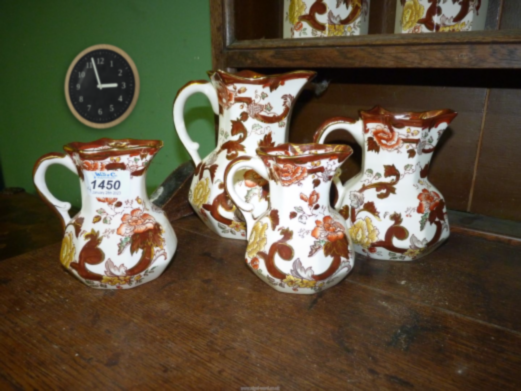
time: 2:57
